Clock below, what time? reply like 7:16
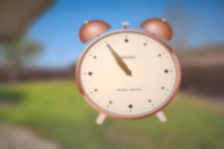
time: 10:55
